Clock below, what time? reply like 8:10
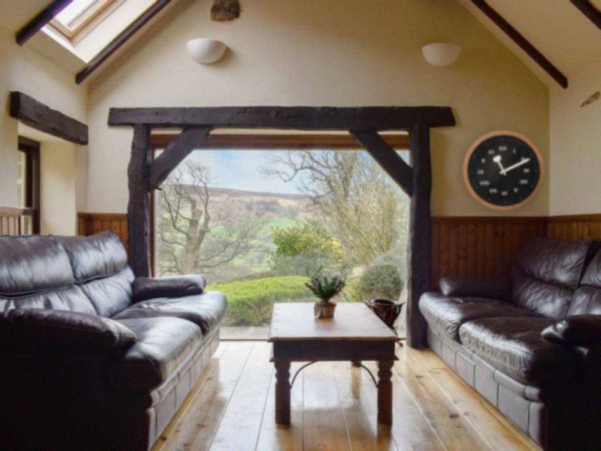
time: 11:11
